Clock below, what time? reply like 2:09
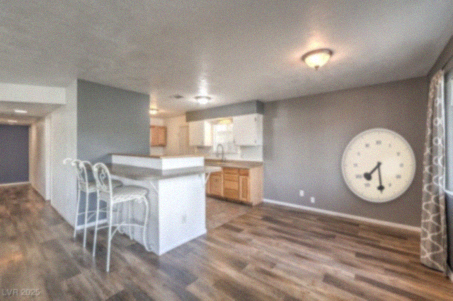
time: 7:29
